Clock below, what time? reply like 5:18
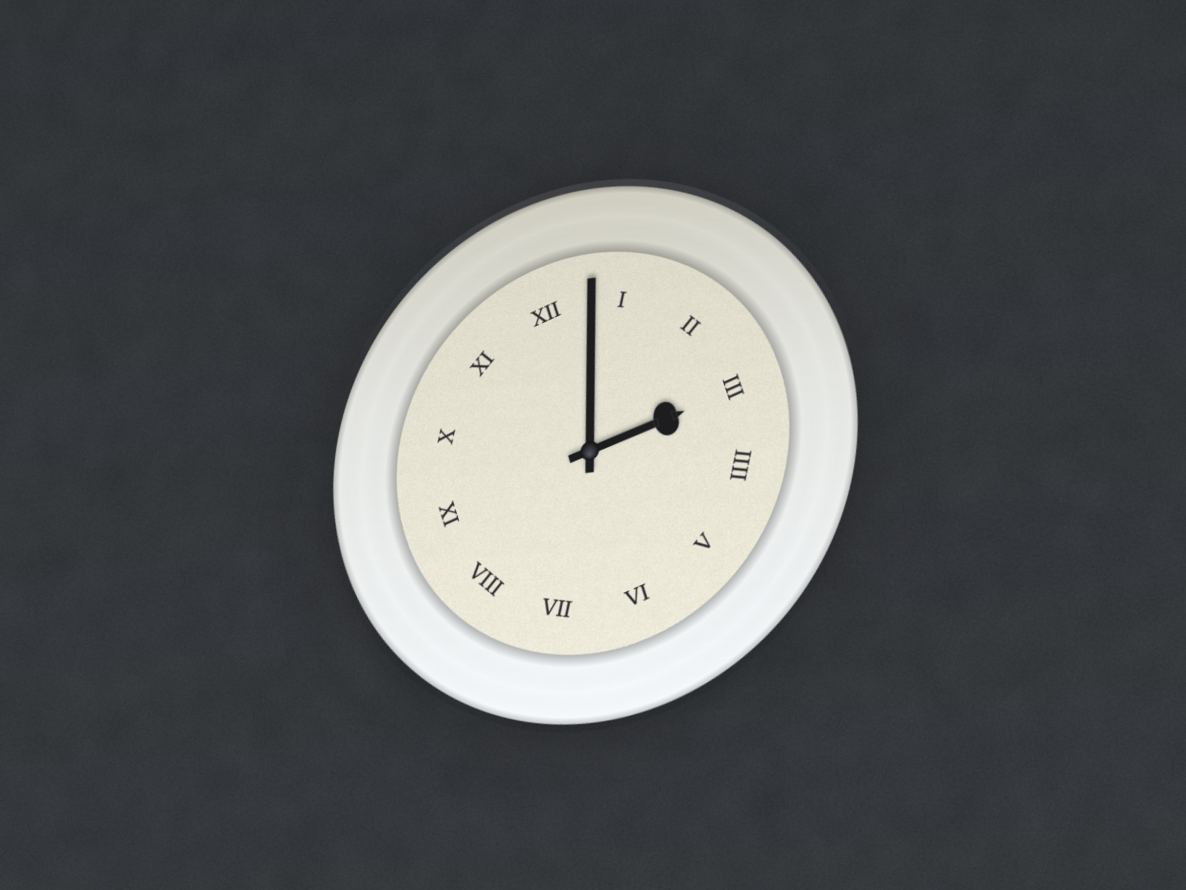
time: 3:03
